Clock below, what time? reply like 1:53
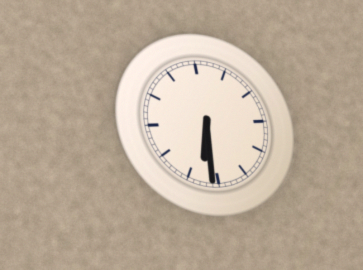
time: 6:31
